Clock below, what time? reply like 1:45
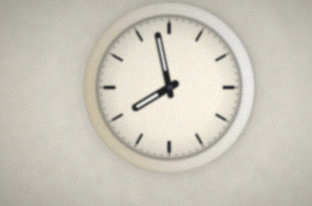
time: 7:58
